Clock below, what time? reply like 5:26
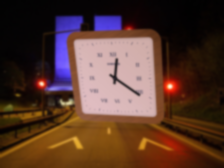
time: 12:21
